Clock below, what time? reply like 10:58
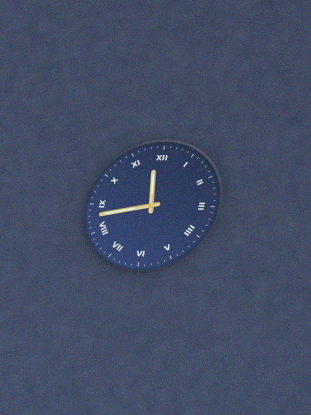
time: 11:43
